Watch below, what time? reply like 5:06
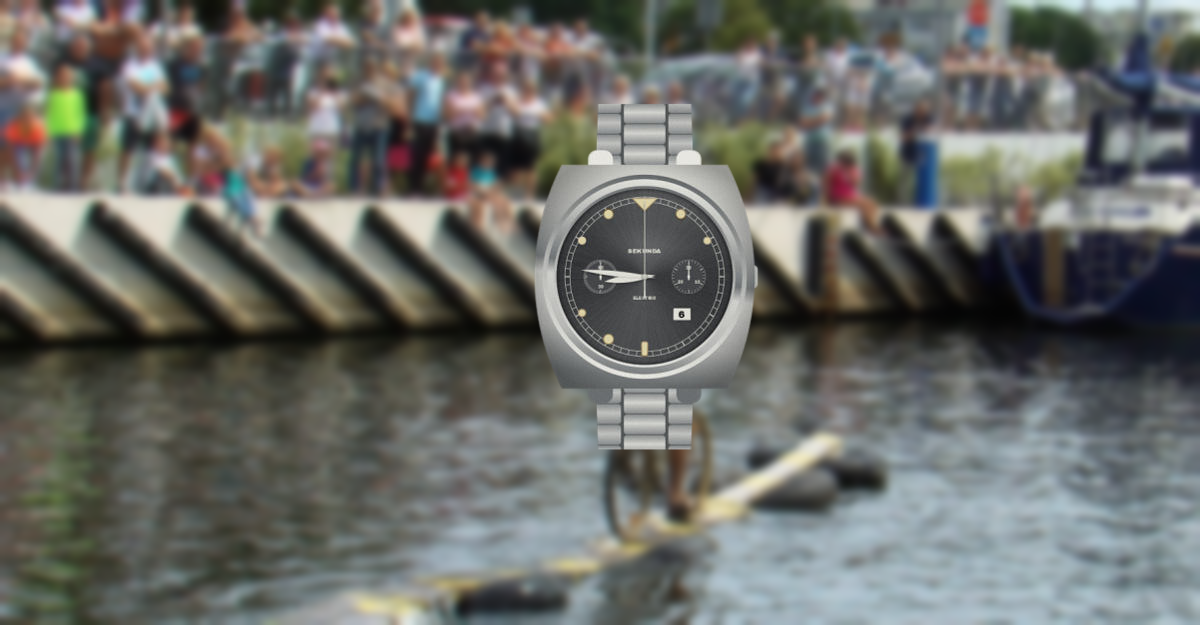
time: 8:46
